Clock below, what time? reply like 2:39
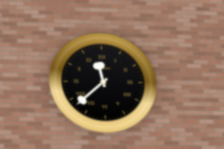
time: 11:38
